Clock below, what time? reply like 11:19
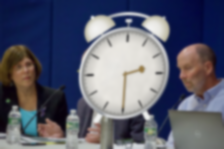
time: 2:30
